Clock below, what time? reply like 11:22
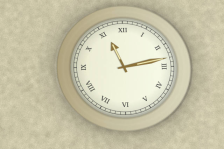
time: 11:13
